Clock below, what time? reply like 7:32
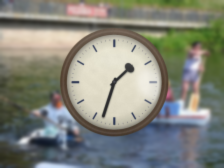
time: 1:33
